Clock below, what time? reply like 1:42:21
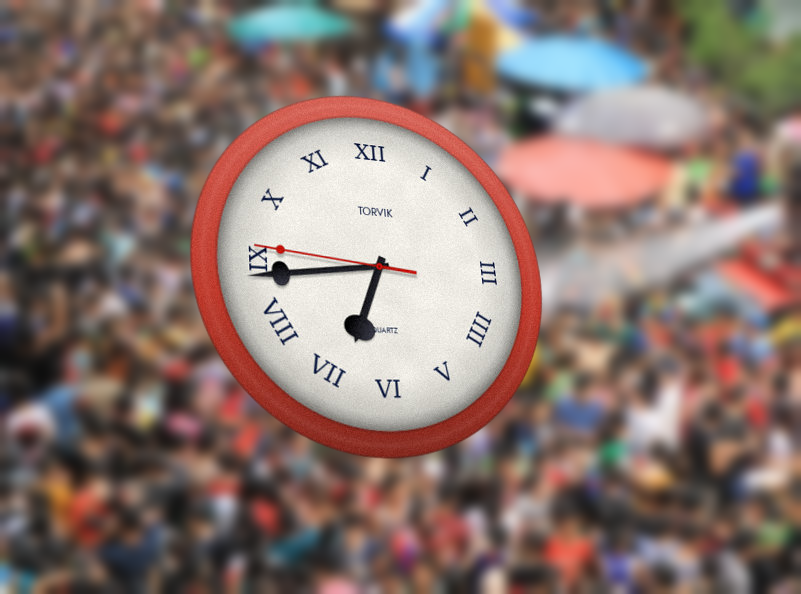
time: 6:43:46
